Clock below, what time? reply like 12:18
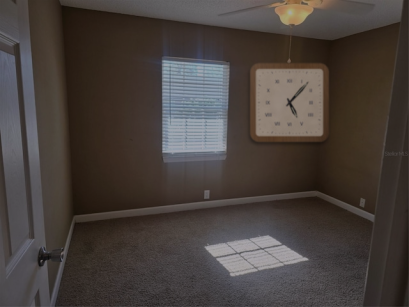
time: 5:07
